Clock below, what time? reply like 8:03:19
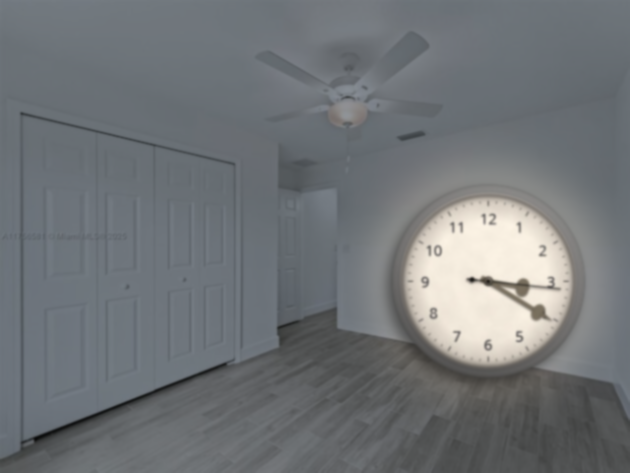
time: 3:20:16
